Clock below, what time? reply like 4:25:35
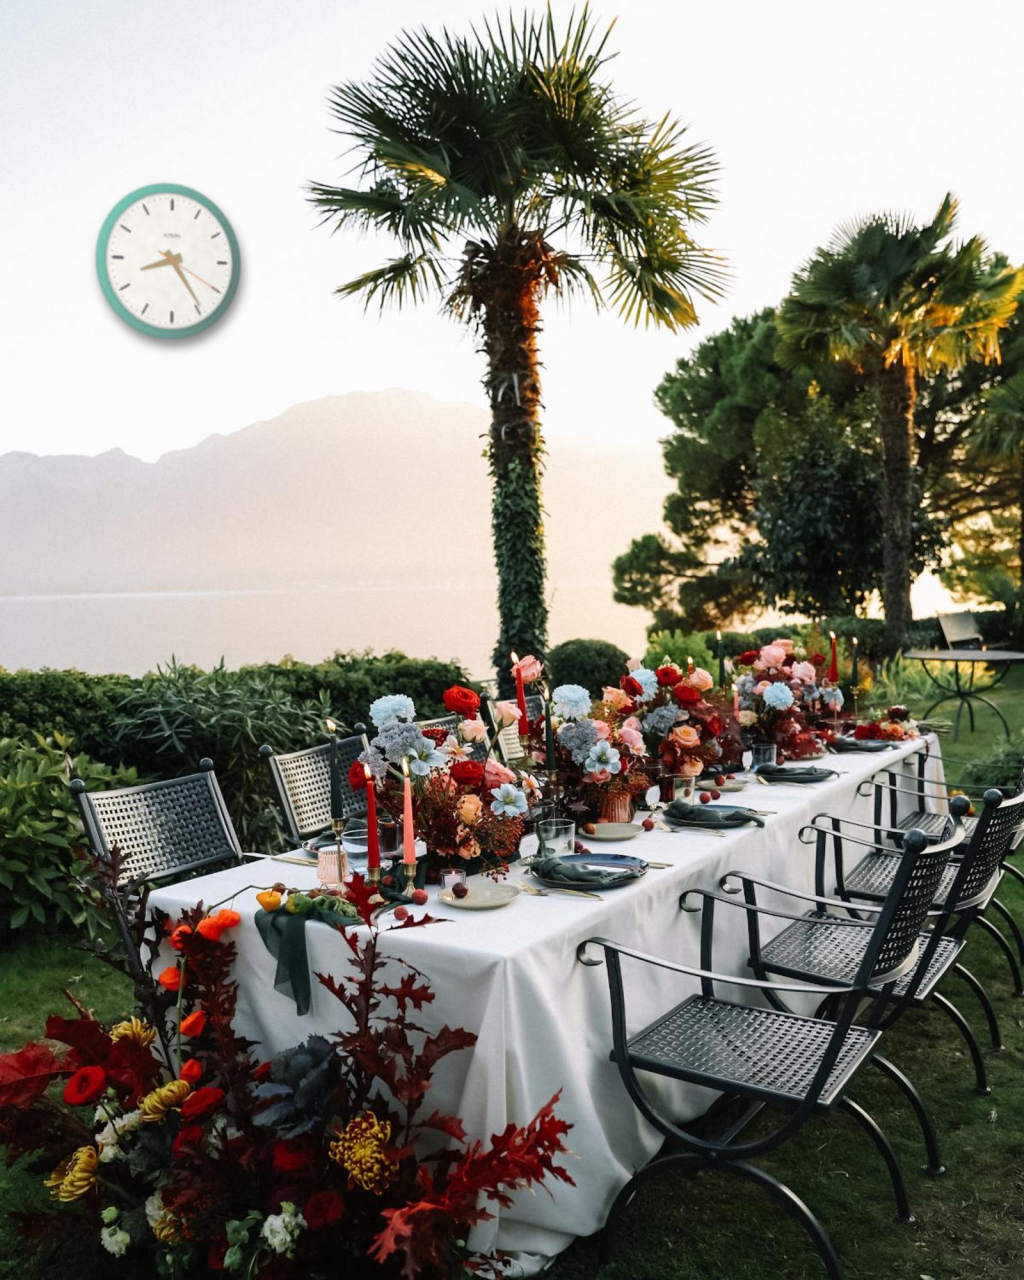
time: 8:24:20
